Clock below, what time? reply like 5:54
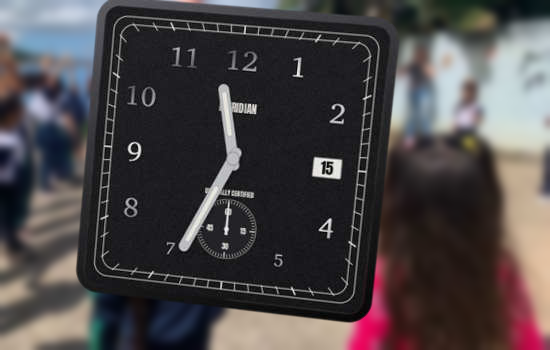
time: 11:34
